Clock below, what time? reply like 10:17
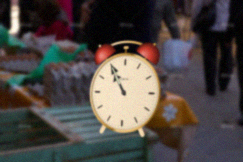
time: 10:55
